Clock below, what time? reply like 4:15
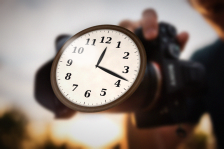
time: 12:18
